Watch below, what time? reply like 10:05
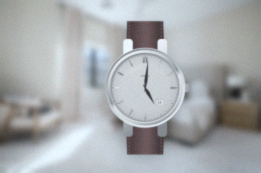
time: 5:01
